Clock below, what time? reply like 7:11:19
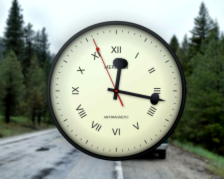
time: 12:16:56
